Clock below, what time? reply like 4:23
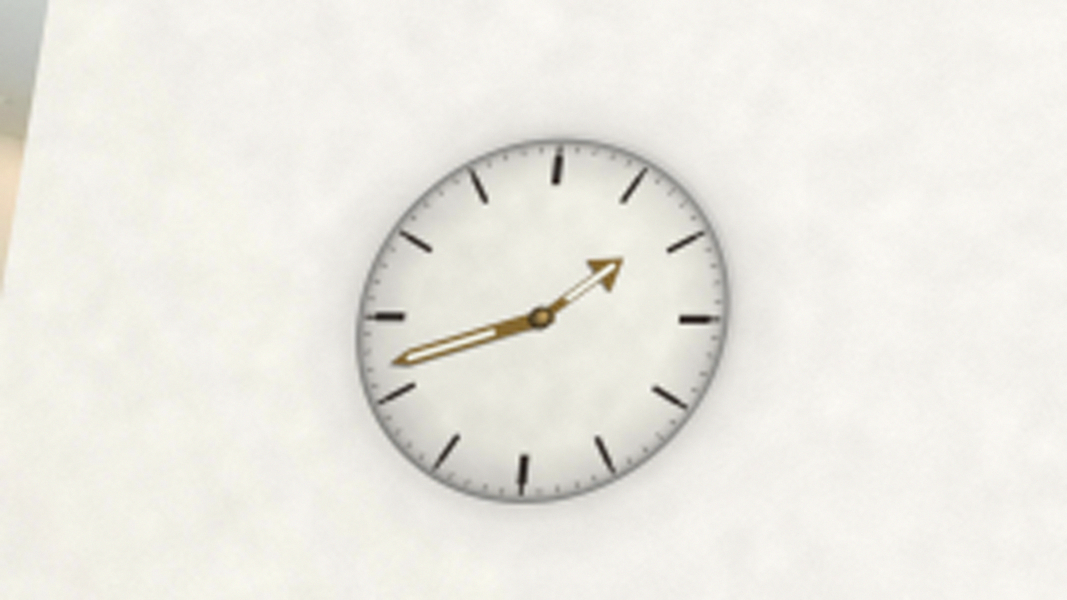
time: 1:42
